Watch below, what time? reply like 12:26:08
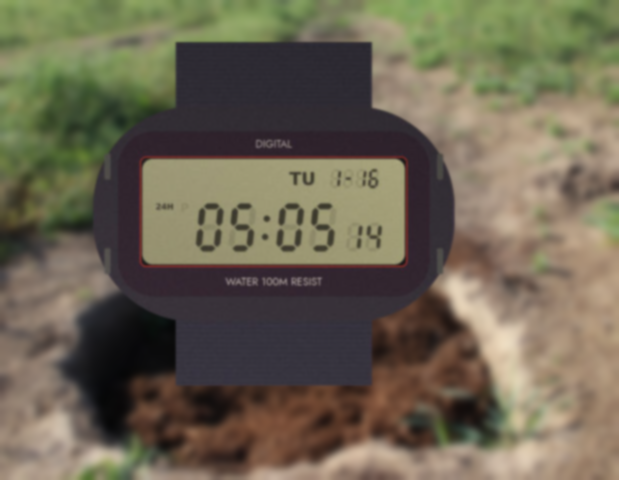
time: 5:05:14
